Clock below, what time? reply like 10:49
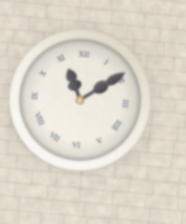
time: 11:09
